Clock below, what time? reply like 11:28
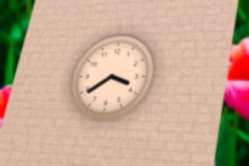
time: 3:39
